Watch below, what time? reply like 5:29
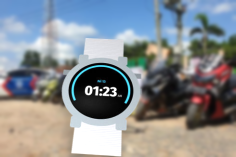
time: 1:23
